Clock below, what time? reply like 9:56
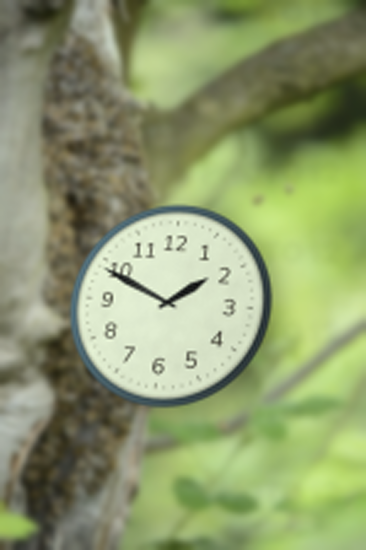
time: 1:49
